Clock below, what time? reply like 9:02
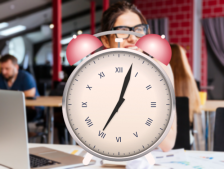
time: 7:03
